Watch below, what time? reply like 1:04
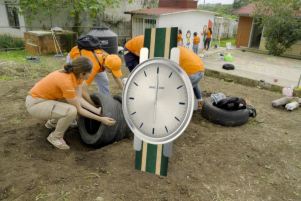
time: 6:00
